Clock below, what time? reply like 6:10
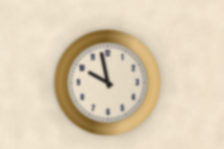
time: 9:58
